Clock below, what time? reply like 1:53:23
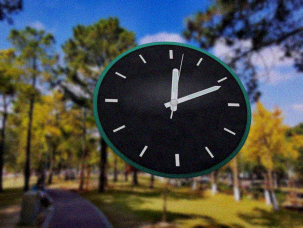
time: 12:11:02
